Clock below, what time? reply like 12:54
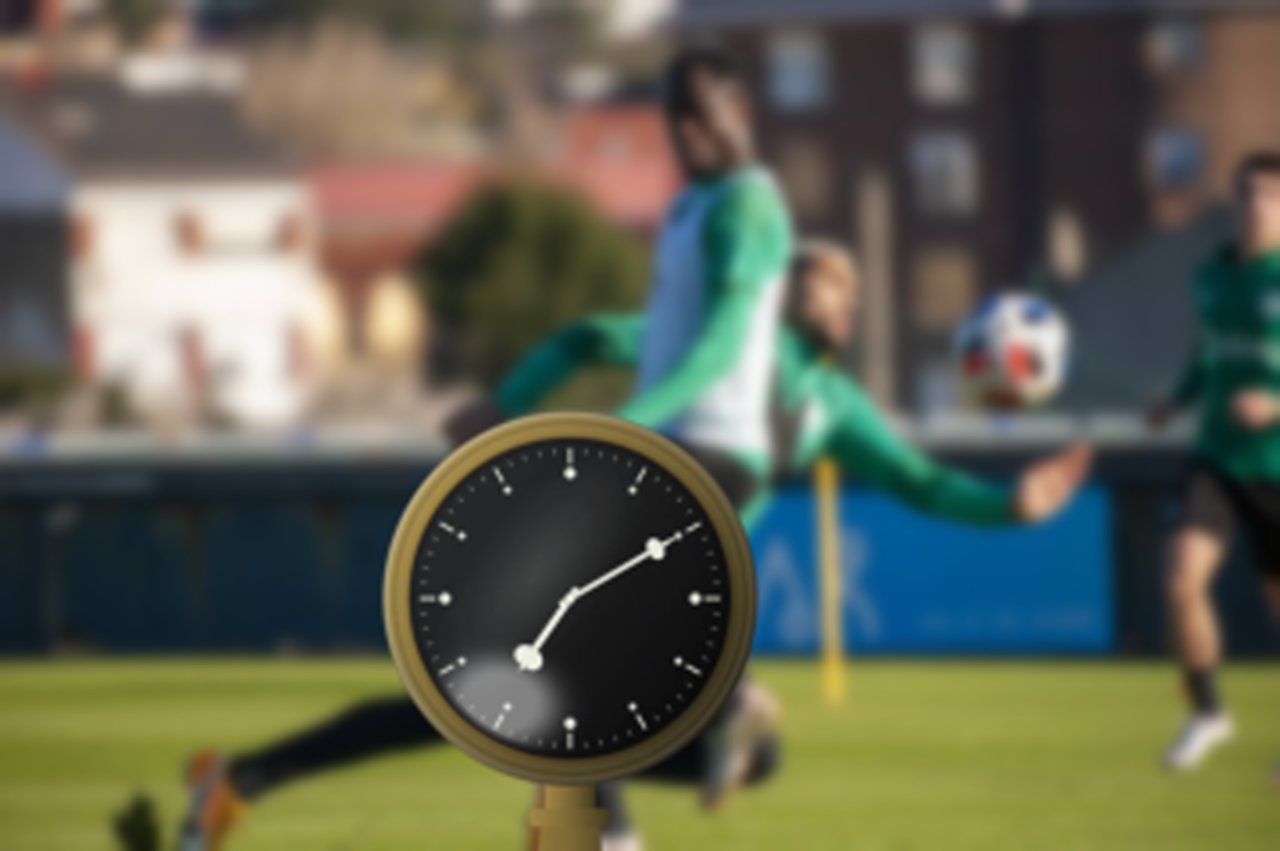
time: 7:10
